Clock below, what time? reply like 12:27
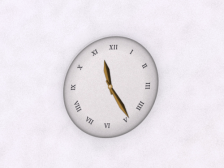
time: 11:24
